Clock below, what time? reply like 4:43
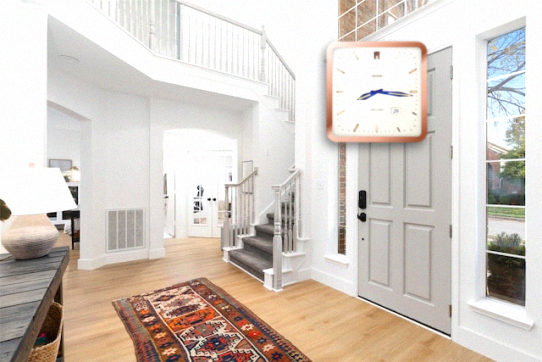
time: 8:16
